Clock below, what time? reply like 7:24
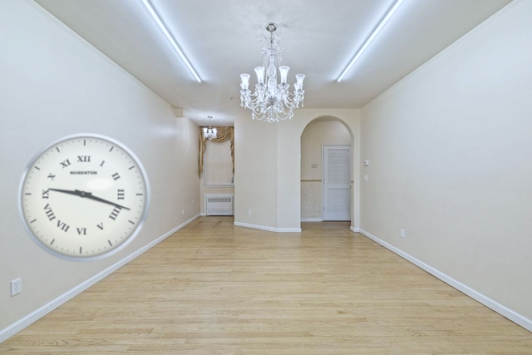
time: 9:18
